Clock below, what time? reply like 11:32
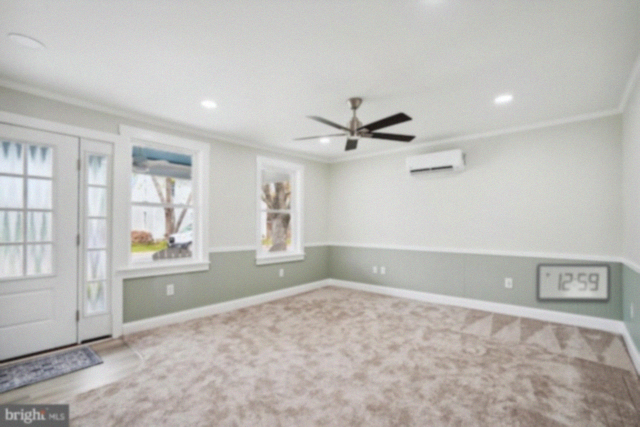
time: 12:59
